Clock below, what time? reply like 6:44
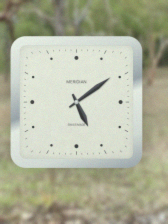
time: 5:09
